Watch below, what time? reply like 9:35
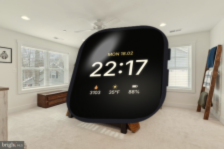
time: 22:17
